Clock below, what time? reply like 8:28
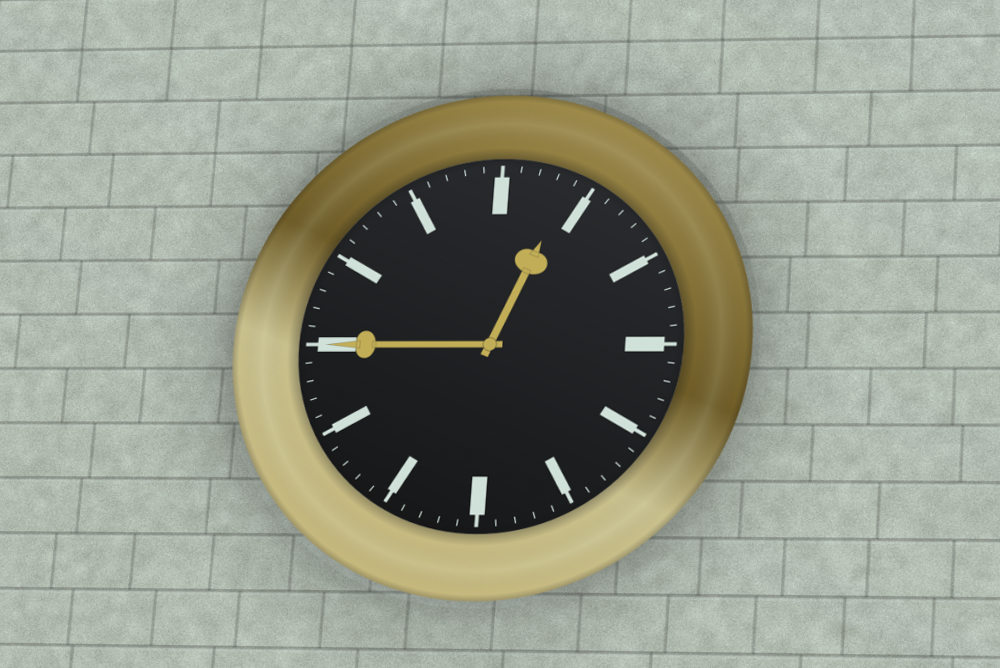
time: 12:45
